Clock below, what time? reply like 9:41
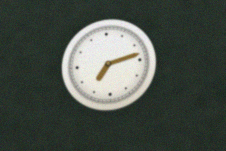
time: 7:13
